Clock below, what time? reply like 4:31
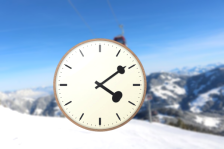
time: 4:09
